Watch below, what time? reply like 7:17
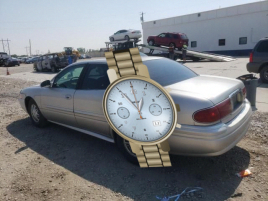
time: 12:55
